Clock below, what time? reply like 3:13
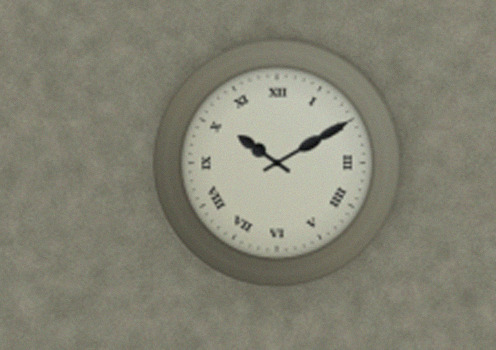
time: 10:10
